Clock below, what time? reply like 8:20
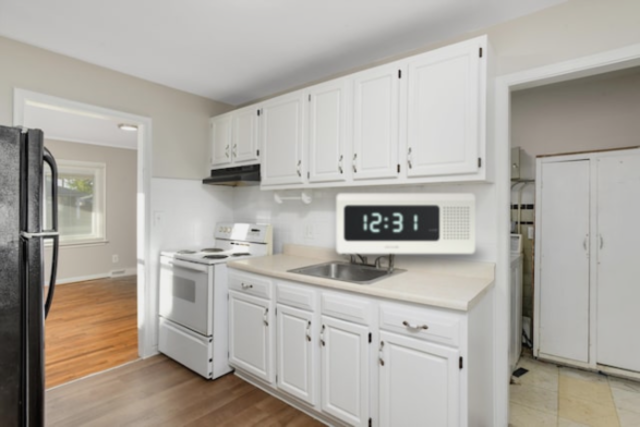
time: 12:31
